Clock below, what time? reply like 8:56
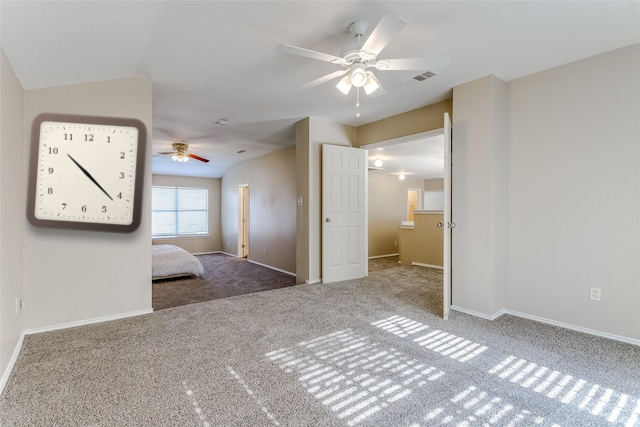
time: 10:22
